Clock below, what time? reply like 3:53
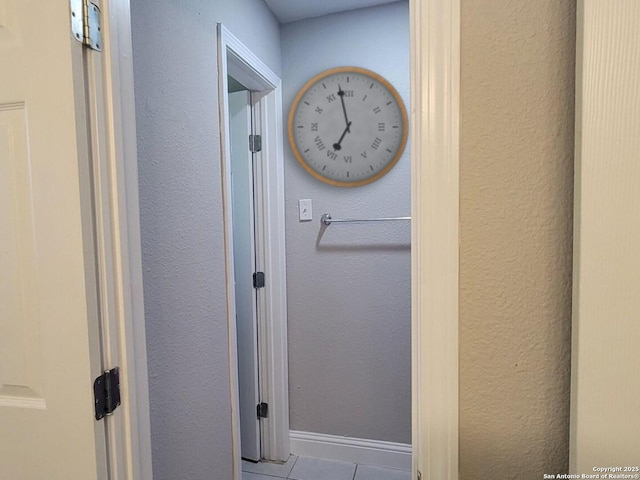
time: 6:58
